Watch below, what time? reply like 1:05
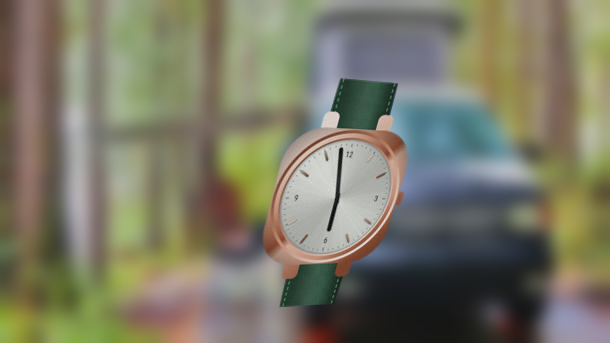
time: 5:58
